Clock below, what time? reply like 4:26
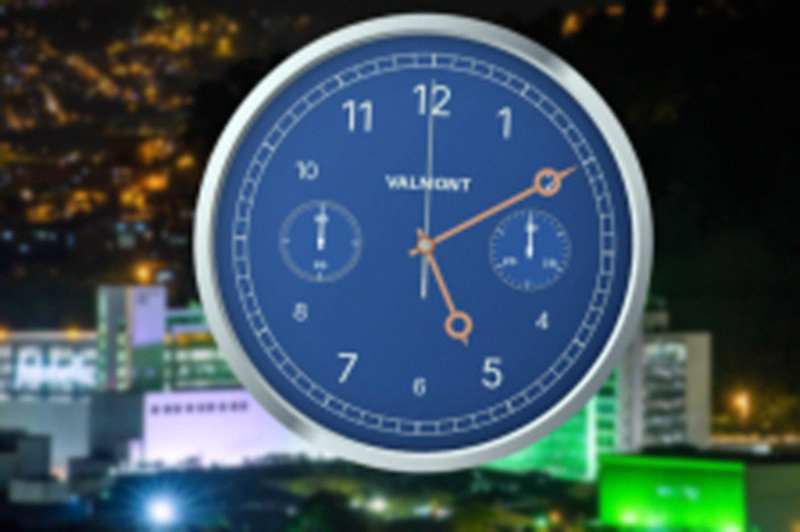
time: 5:10
